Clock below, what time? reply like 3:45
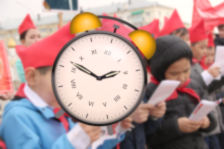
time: 1:47
